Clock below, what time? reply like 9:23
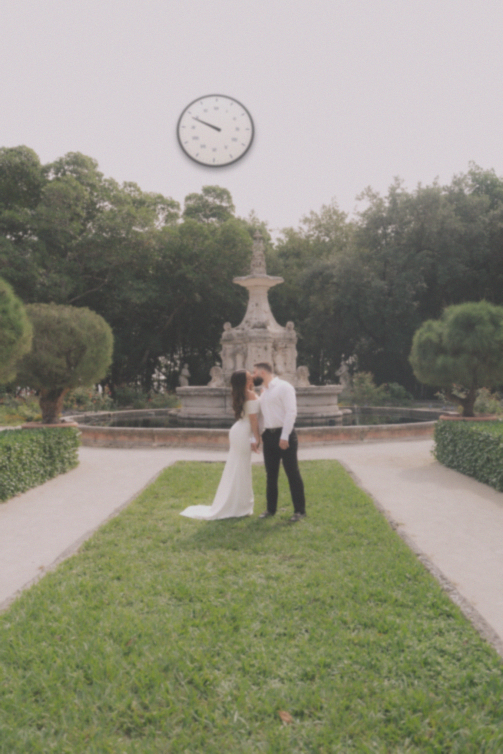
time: 9:49
